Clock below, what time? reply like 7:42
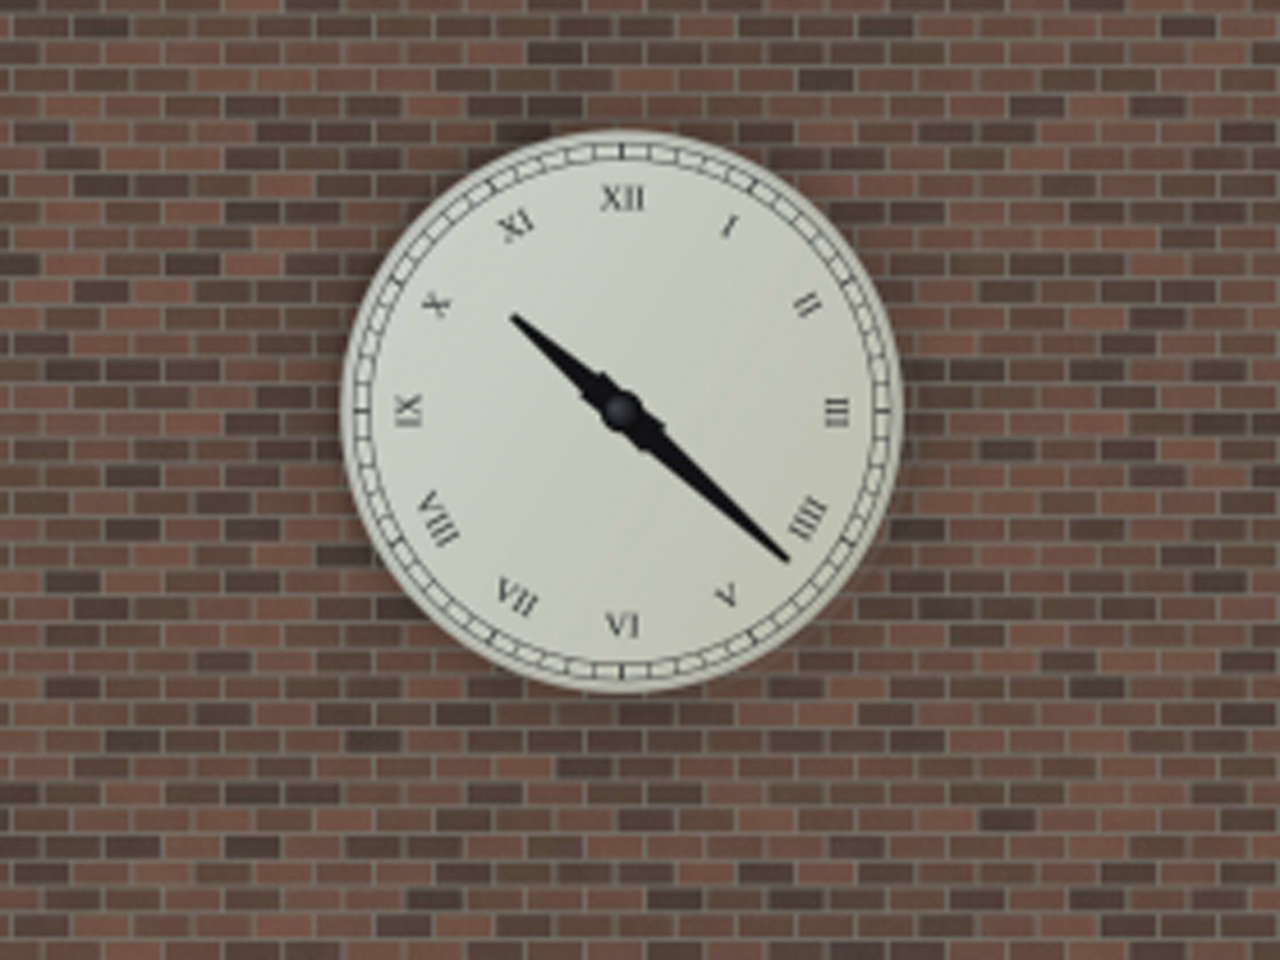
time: 10:22
